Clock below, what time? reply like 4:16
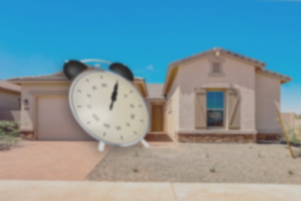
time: 1:05
